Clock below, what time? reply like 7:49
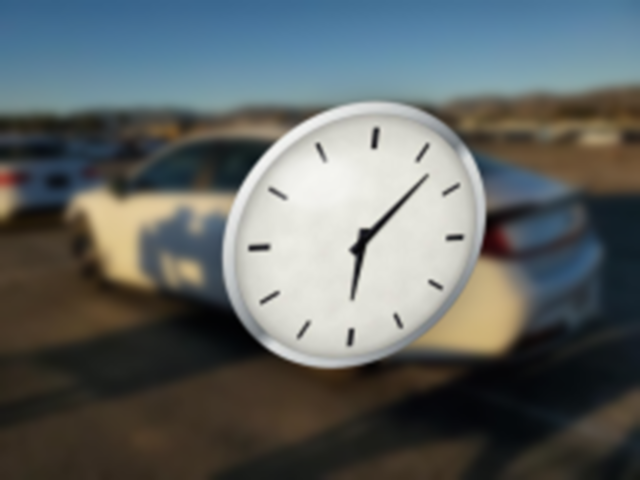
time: 6:07
